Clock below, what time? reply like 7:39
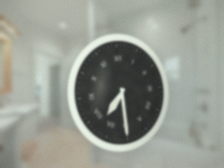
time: 7:30
